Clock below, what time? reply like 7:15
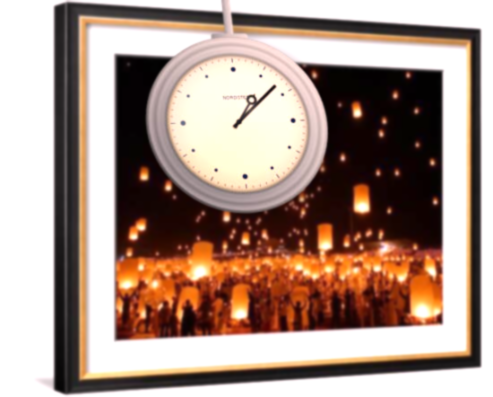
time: 1:08
